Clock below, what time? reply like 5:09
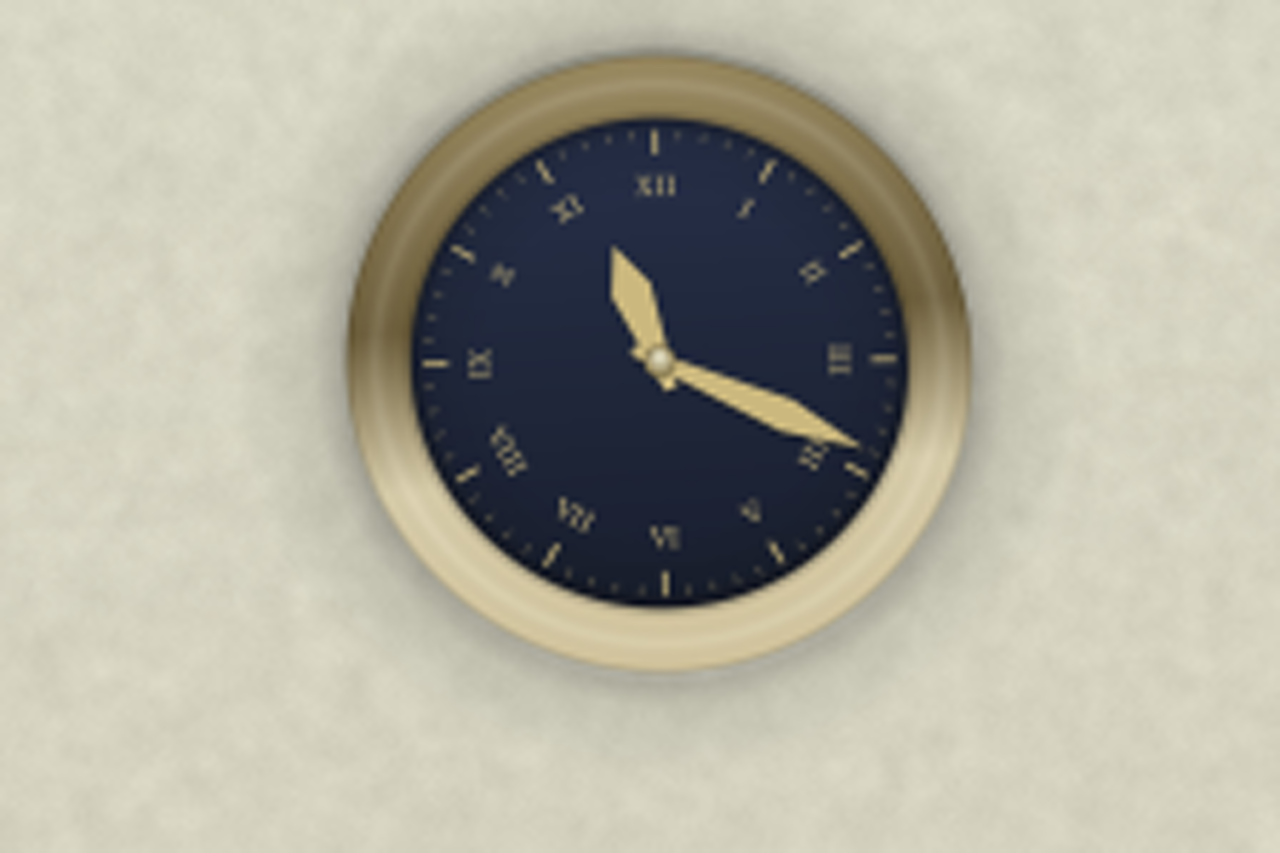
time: 11:19
